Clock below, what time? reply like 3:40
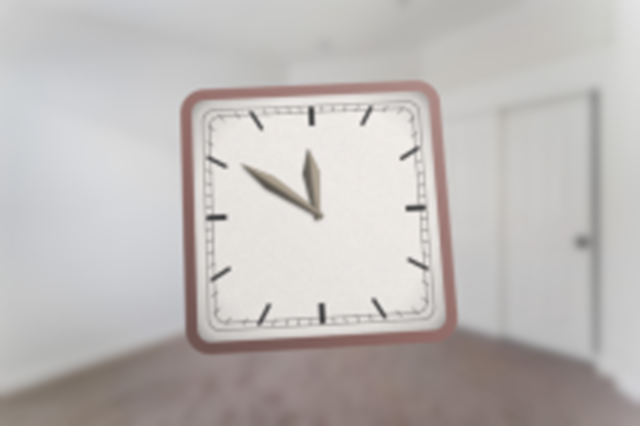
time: 11:51
